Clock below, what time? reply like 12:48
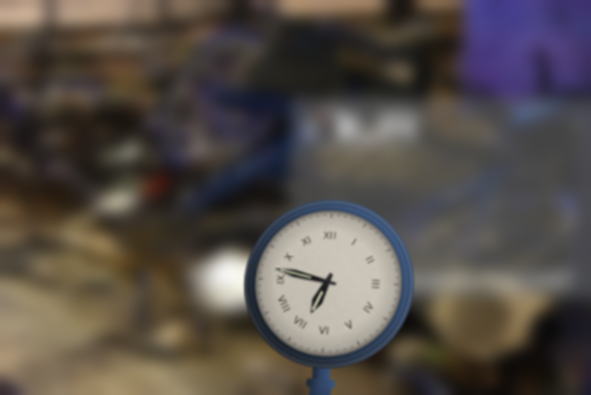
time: 6:47
